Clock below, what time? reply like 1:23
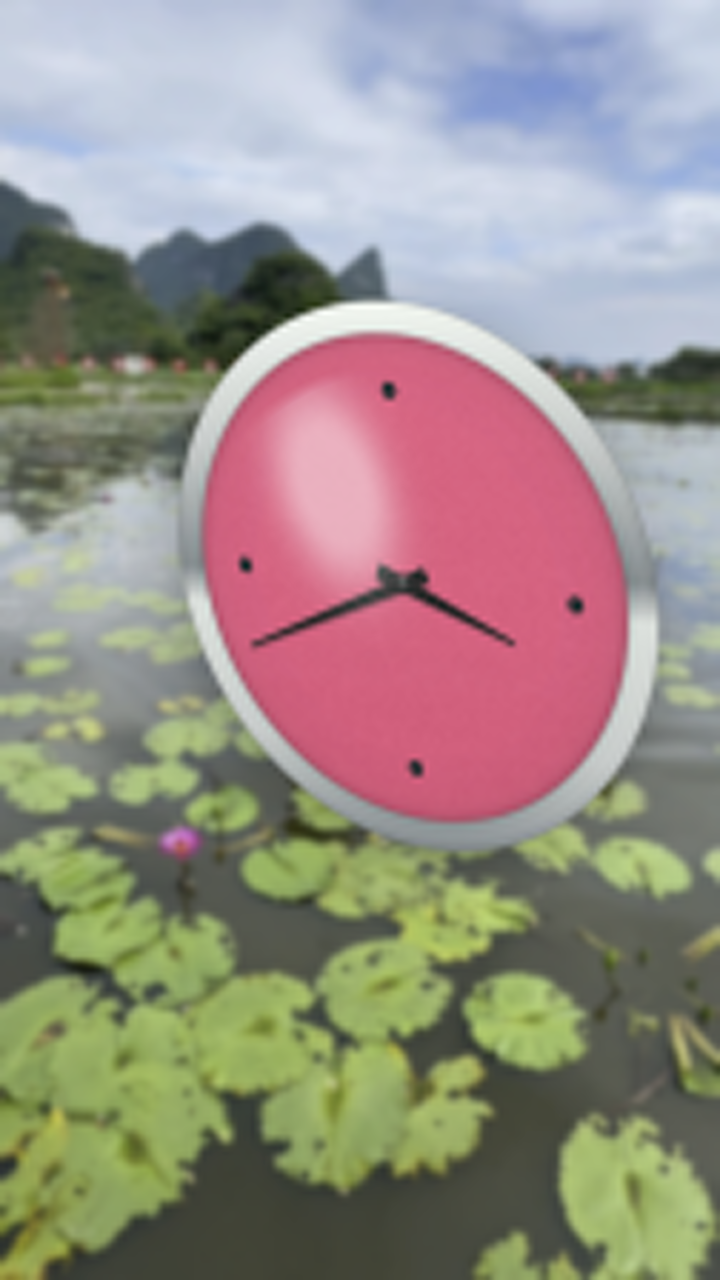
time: 3:41
